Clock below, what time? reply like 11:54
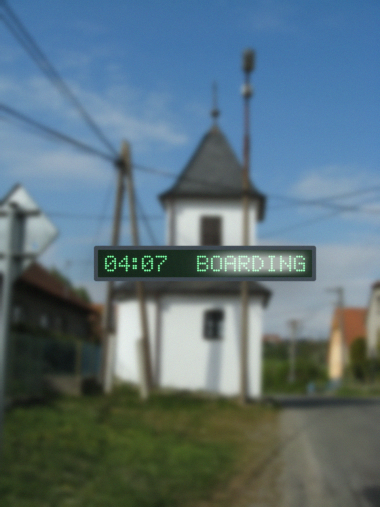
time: 4:07
